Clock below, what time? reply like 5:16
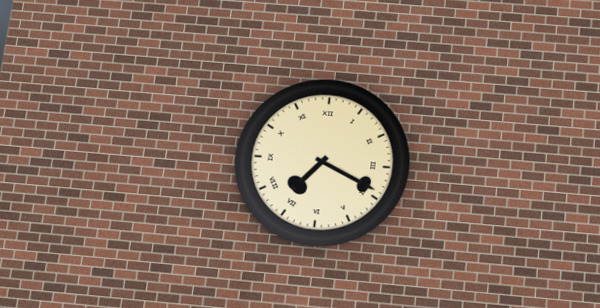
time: 7:19
